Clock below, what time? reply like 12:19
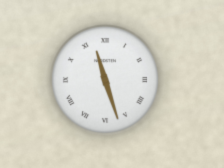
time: 11:27
